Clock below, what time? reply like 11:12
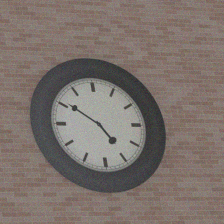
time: 4:51
